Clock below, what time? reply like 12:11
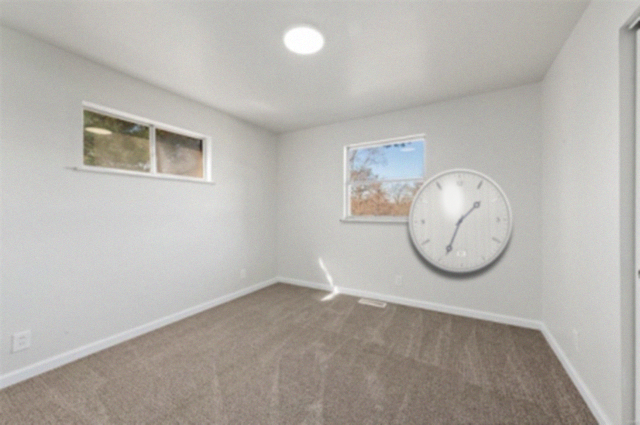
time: 1:34
